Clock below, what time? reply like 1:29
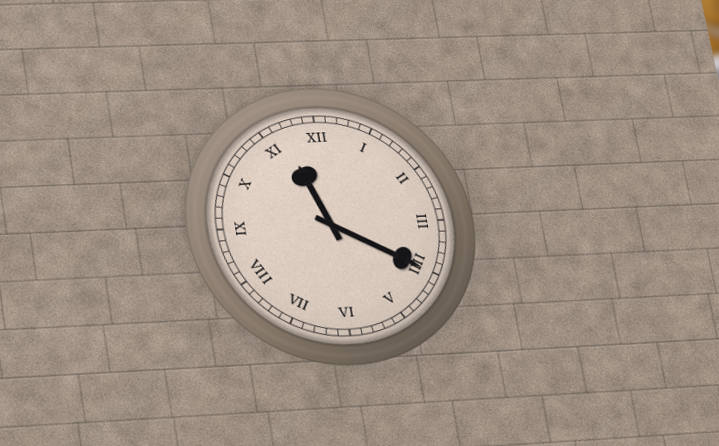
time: 11:20
